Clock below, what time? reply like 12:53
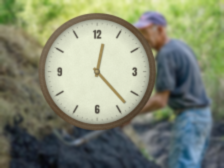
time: 12:23
